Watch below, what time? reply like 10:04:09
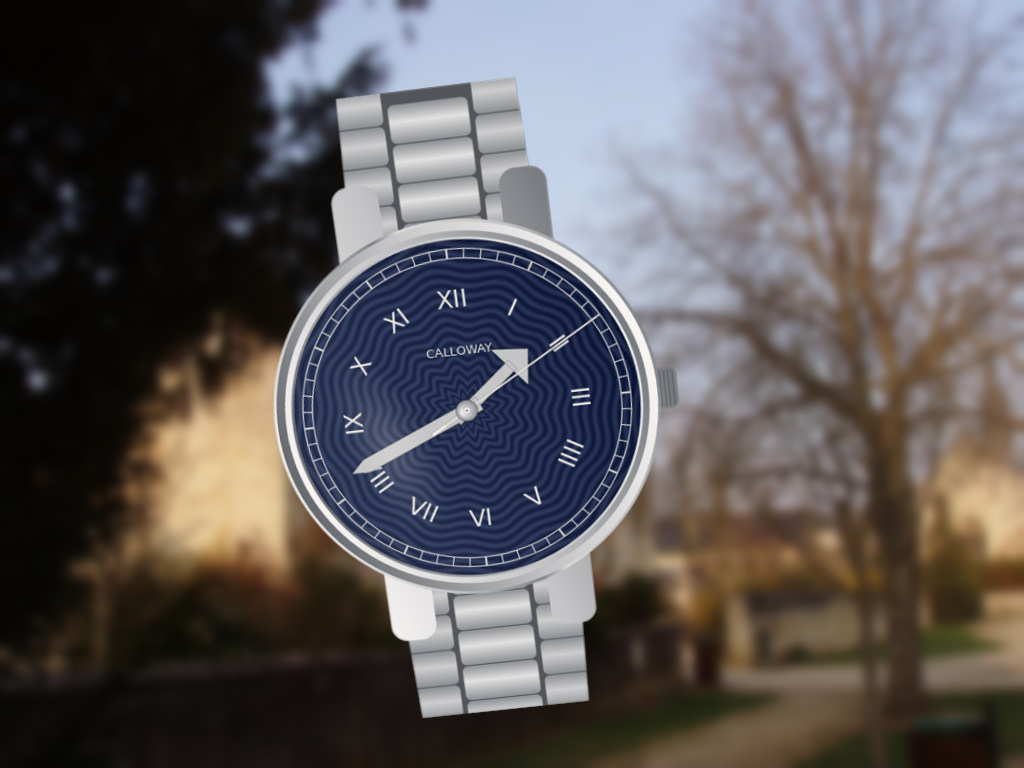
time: 1:41:10
